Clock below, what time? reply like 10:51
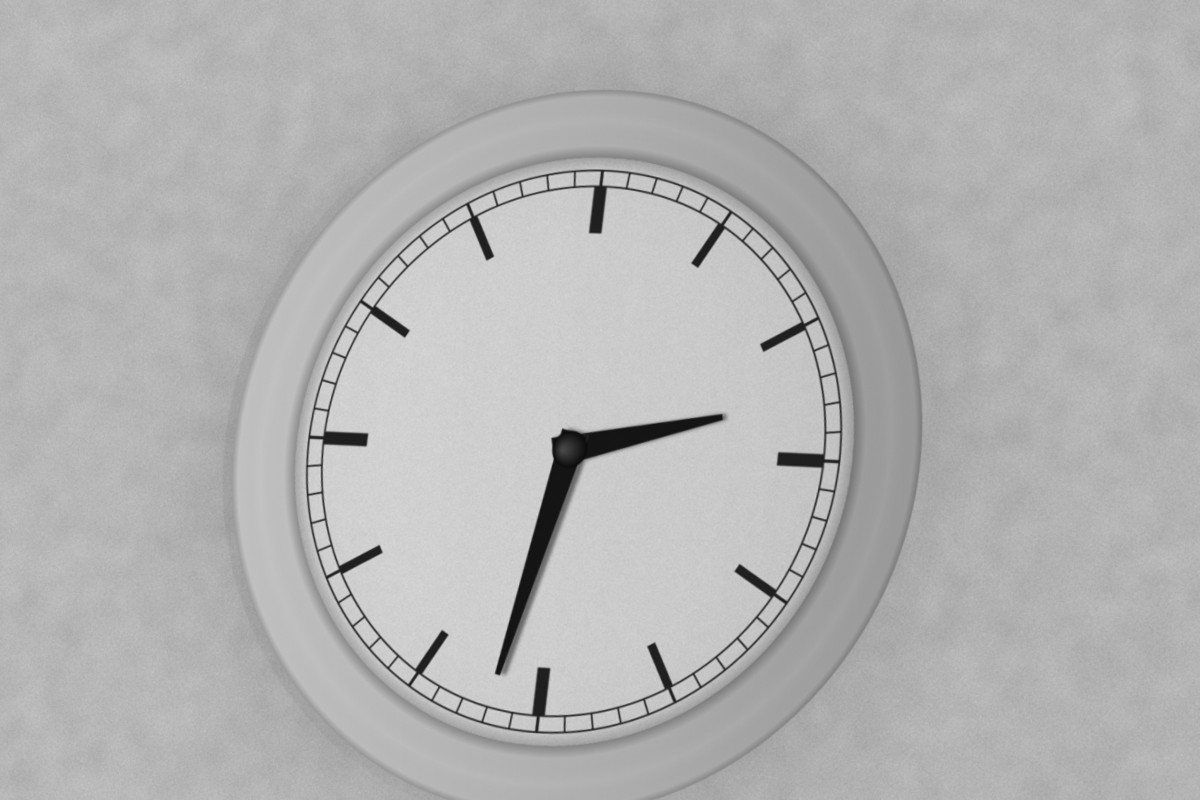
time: 2:32
